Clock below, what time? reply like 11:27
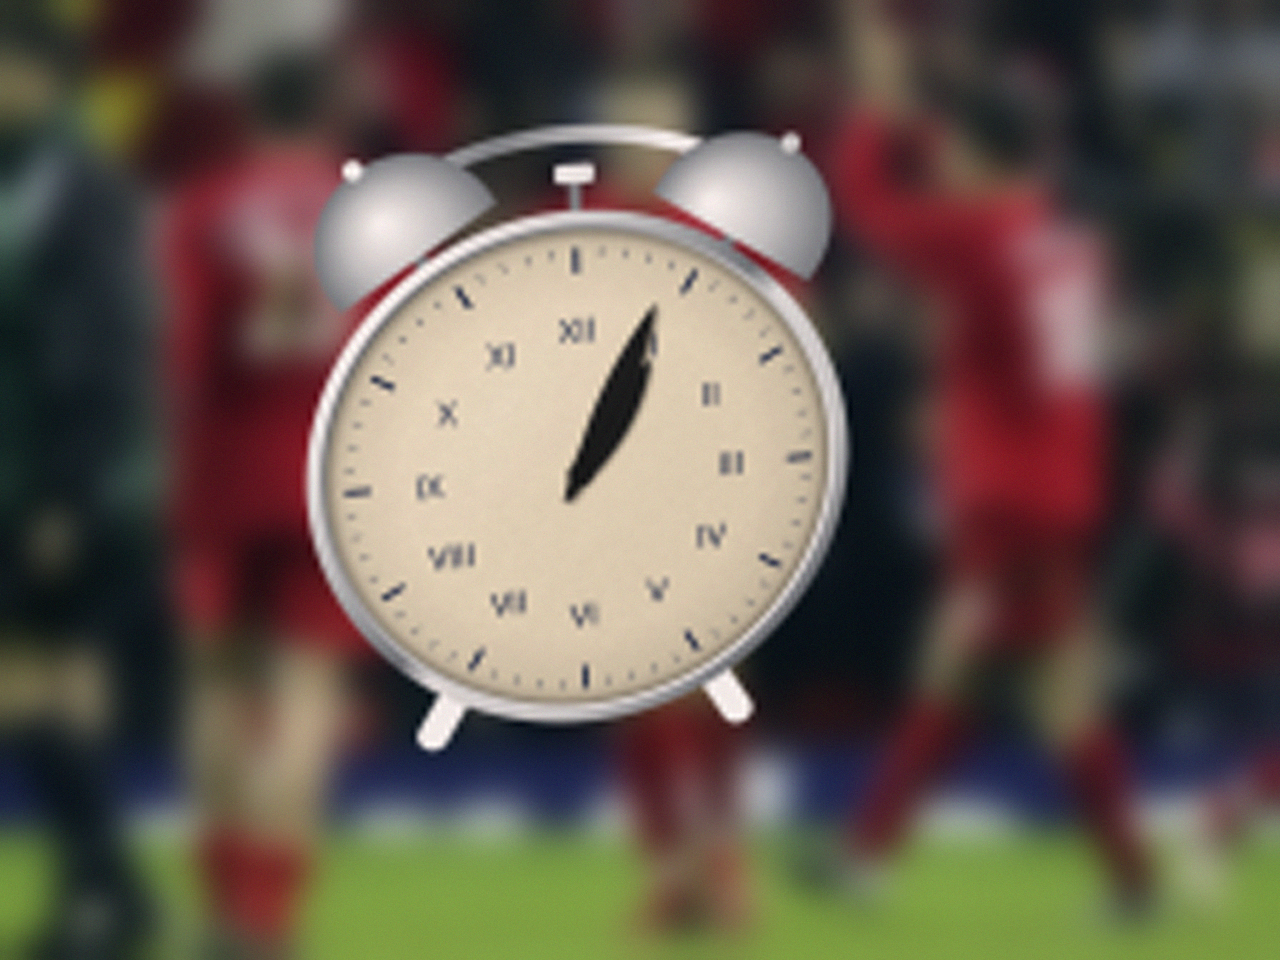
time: 1:04
